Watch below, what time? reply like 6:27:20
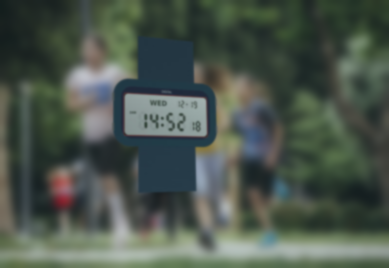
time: 14:52:18
